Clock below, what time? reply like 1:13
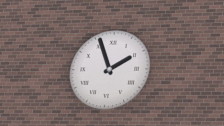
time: 1:56
